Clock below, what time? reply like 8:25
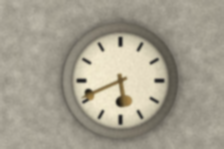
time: 5:41
